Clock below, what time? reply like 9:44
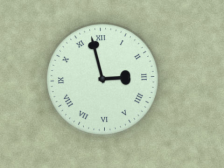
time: 2:58
